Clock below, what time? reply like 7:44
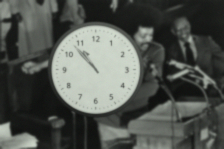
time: 10:53
